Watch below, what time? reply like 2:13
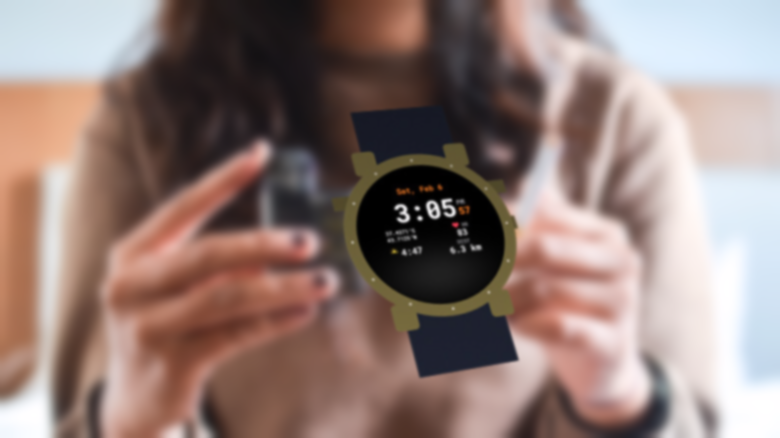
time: 3:05
